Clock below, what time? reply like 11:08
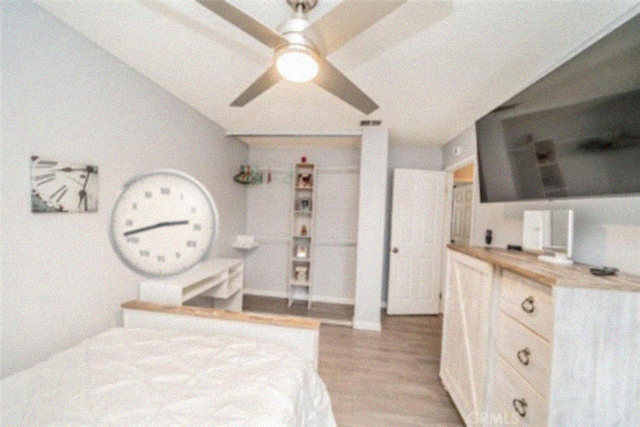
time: 2:42
